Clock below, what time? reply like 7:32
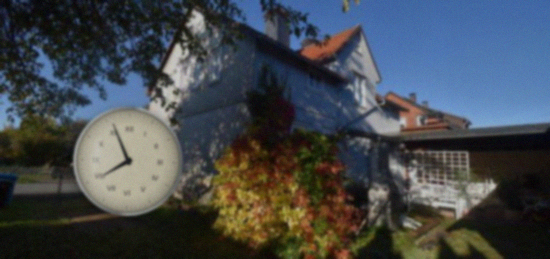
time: 7:56
